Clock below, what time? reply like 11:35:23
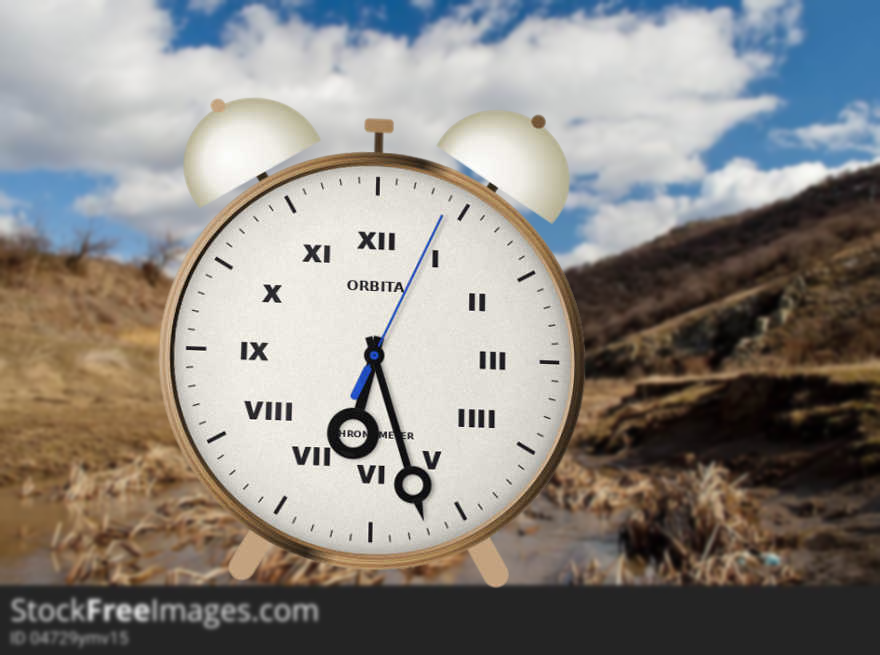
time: 6:27:04
